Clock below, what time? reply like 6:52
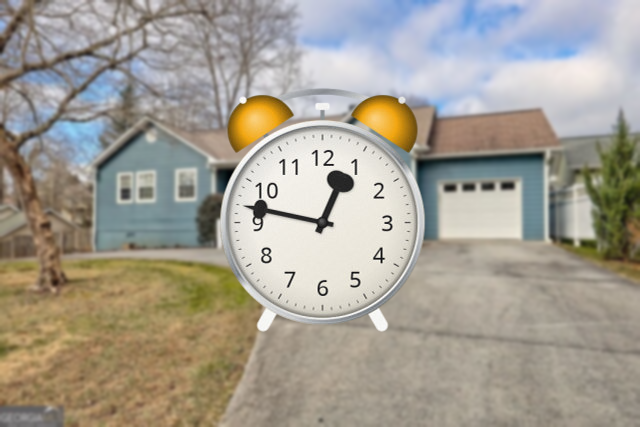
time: 12:47
